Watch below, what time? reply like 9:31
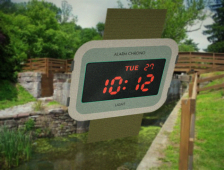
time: 10:12
